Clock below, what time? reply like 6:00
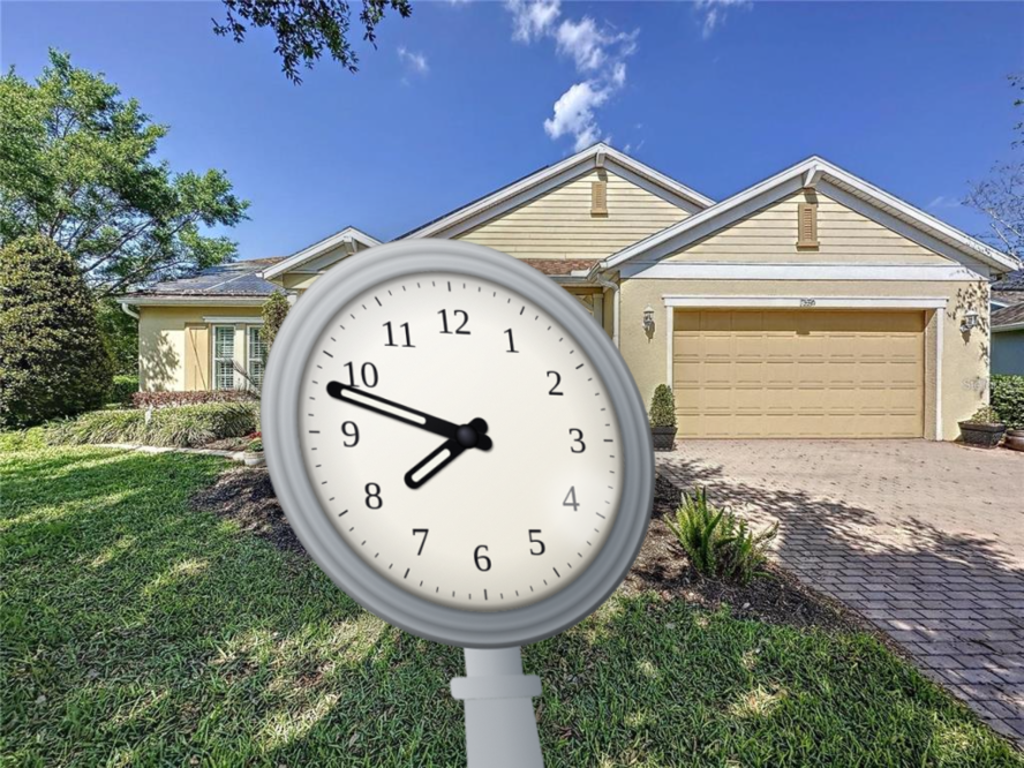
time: 7:48
